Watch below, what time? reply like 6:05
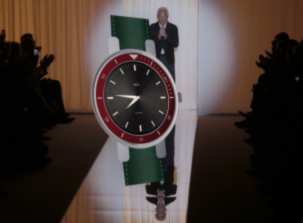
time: 7:46
